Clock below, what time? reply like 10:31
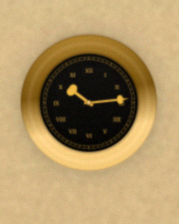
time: 10:14
